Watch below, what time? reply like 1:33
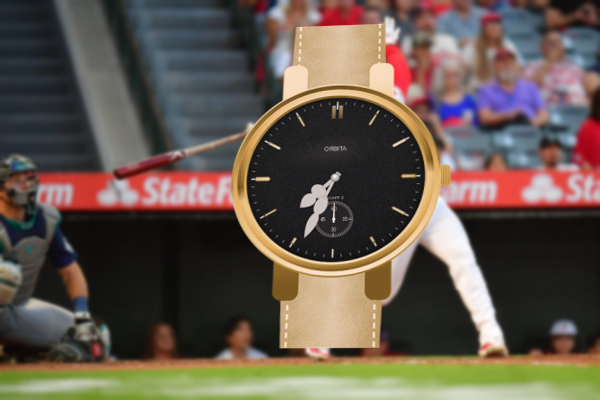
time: 7:34
